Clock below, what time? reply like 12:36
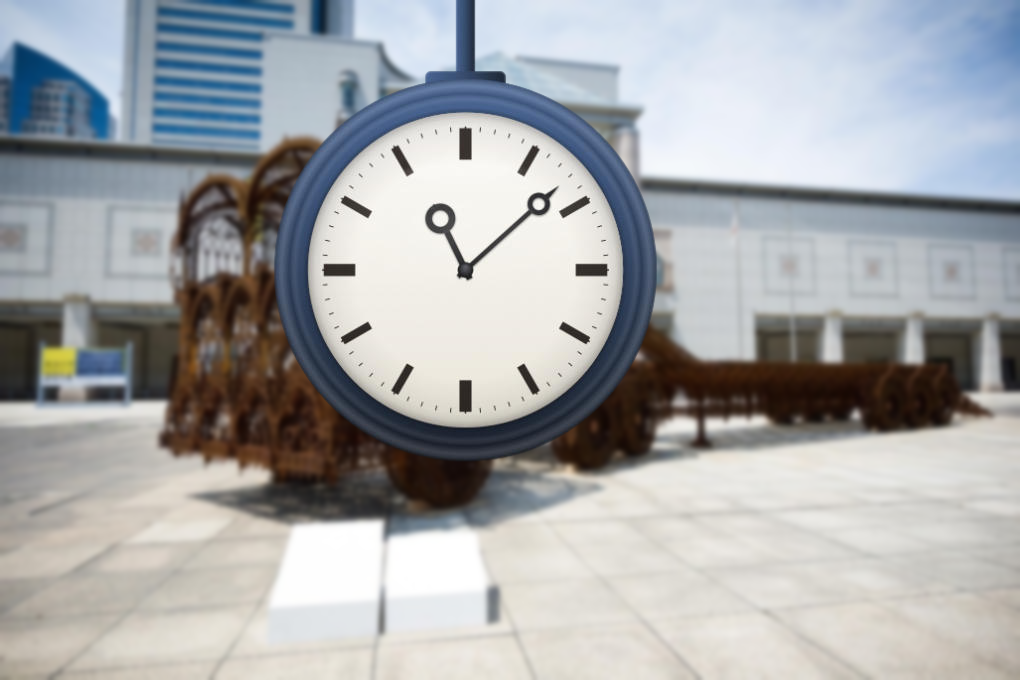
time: 11:08
